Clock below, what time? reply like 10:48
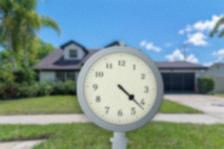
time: 4:22
